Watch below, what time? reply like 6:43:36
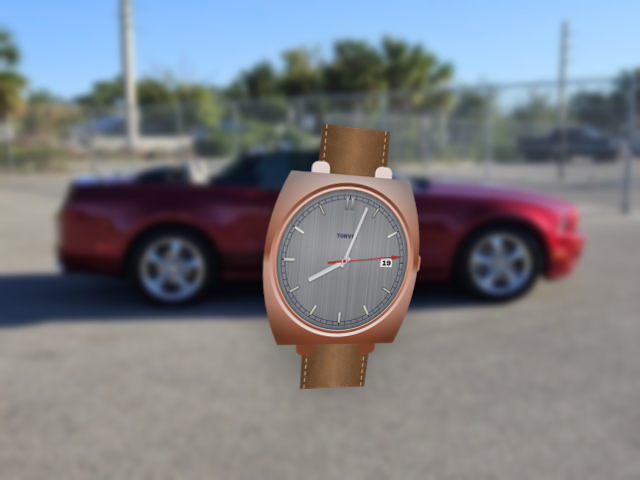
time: 8:03:14
